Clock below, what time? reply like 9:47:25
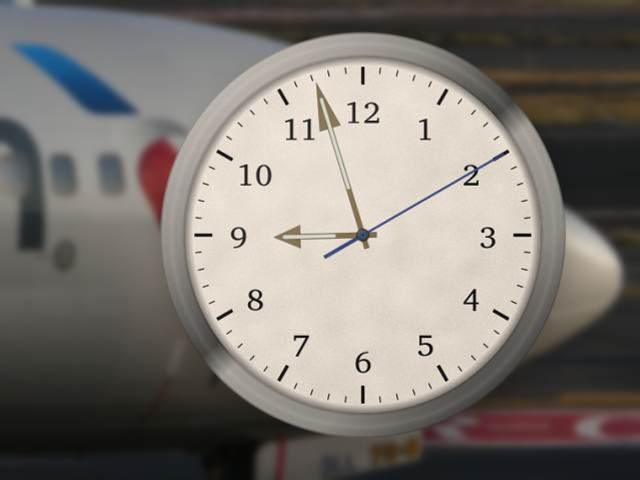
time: 8:57:10
